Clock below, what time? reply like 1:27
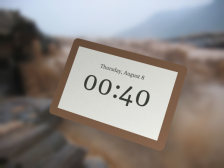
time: 0:40
